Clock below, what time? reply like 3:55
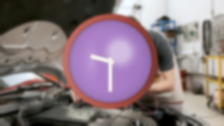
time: 9:30
